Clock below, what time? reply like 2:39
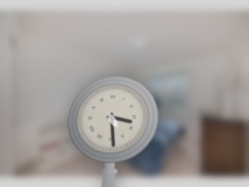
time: 3:29
